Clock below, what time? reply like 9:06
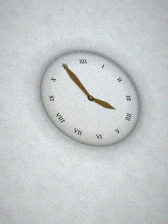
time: 3:55
